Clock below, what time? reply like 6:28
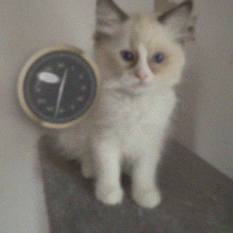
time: 12:32
